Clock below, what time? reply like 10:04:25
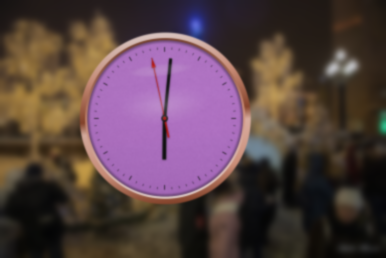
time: 6:00:58
